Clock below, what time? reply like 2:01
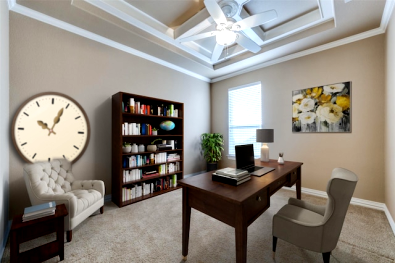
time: 10:04
